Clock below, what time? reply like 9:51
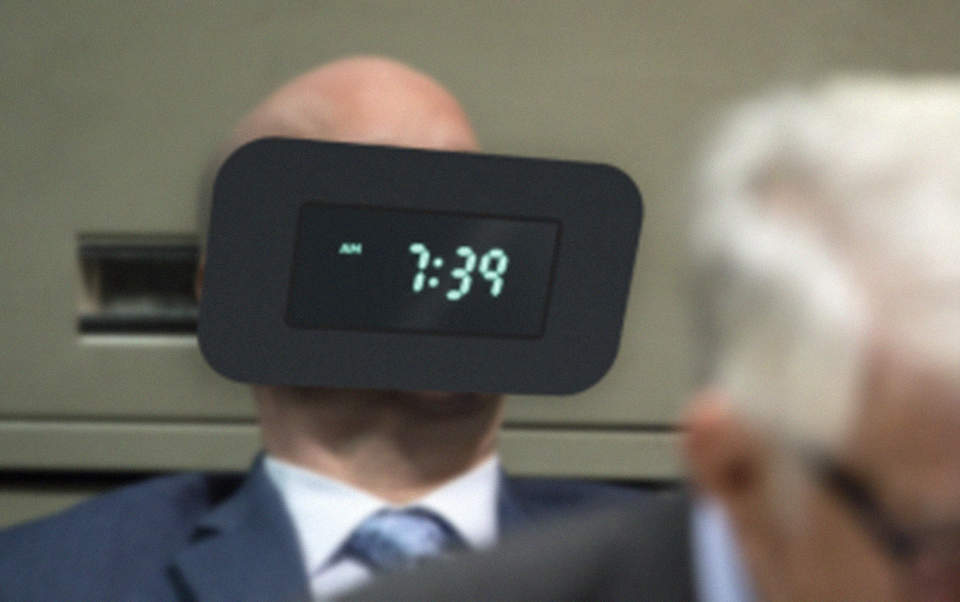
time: 7:39
